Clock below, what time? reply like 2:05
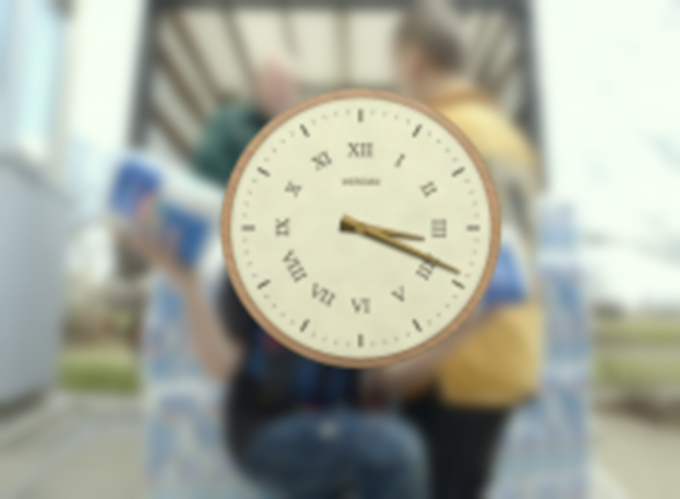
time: 3:19
